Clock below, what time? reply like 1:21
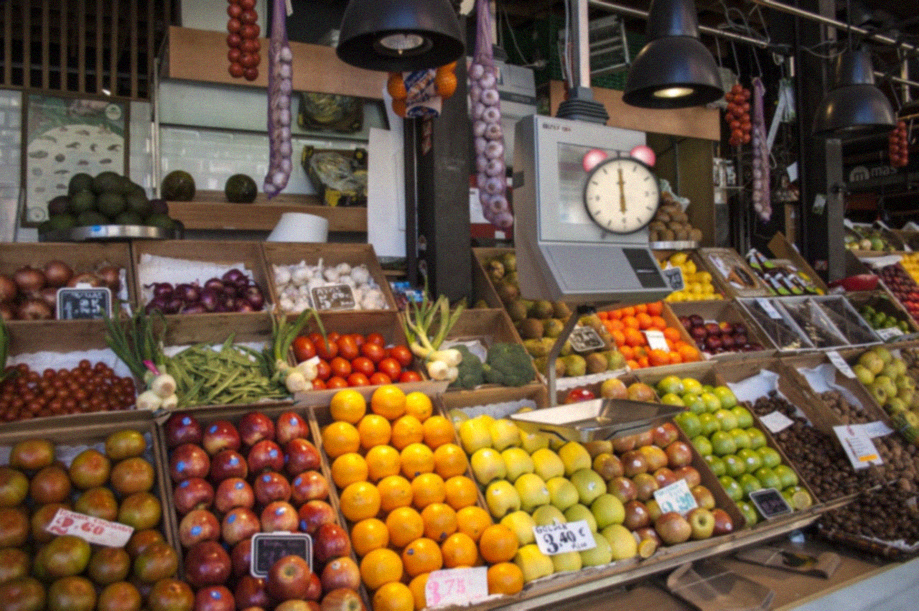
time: 6:00
